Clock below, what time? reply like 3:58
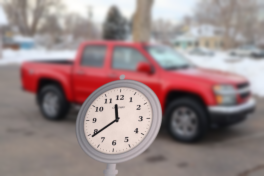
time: 11:39
